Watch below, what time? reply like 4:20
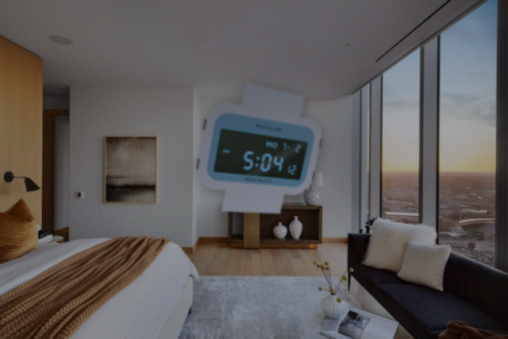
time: 5:04
